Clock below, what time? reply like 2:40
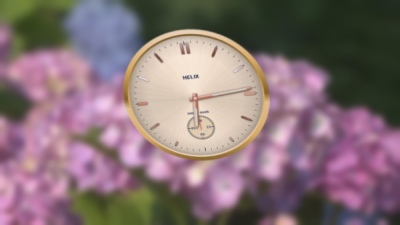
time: 6:14
